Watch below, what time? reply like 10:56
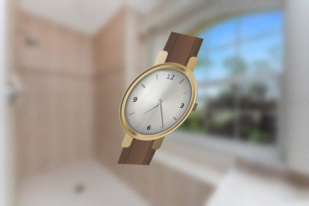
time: 7:25
